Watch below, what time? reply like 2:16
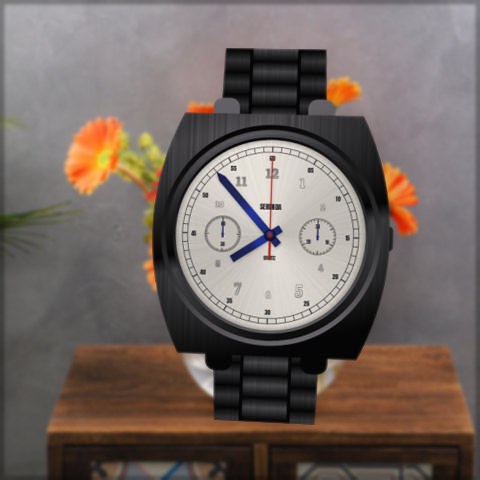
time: 7:53
